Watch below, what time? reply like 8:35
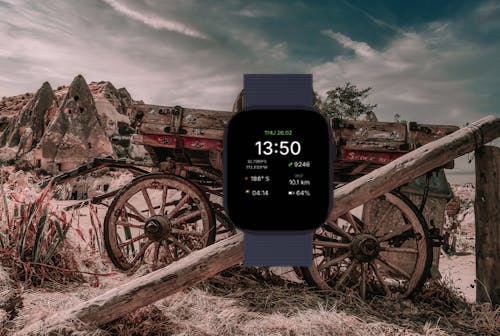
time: 13:50
